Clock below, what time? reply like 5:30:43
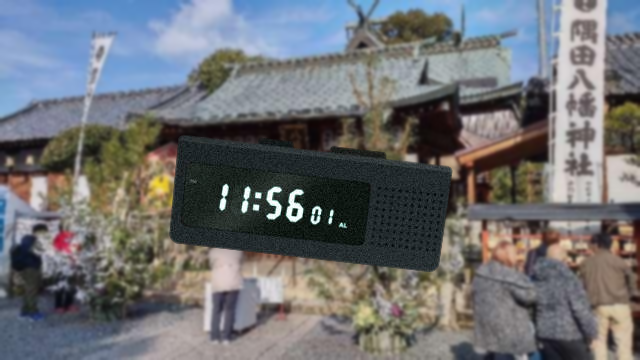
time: 11:56:01
